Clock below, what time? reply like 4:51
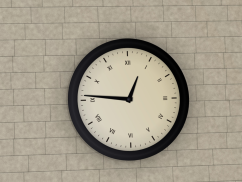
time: 12:46
